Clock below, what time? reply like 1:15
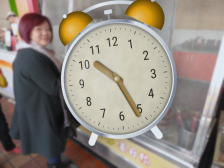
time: 10:26
